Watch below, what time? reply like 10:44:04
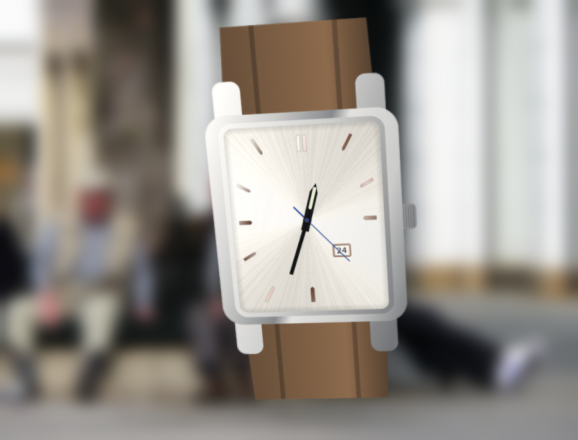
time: 12:33:23
